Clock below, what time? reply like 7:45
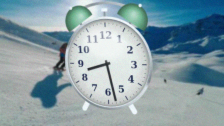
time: 8:28
